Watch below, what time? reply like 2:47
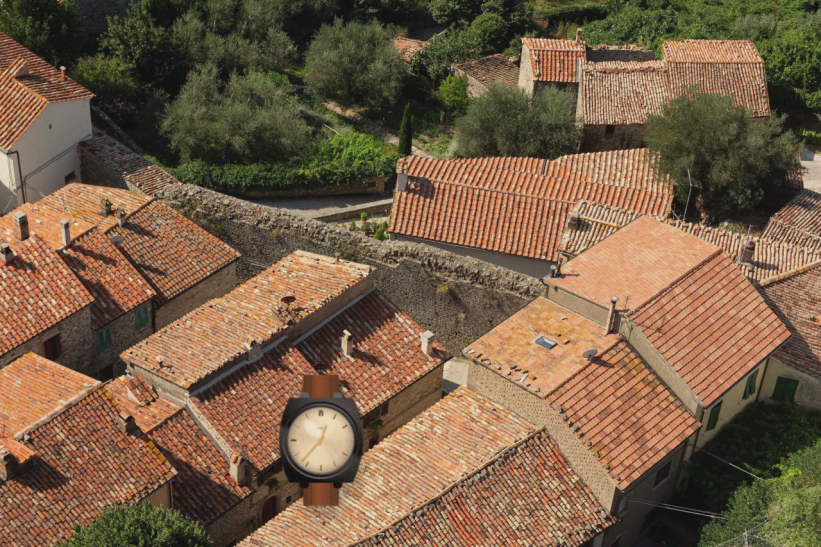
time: 12:37
